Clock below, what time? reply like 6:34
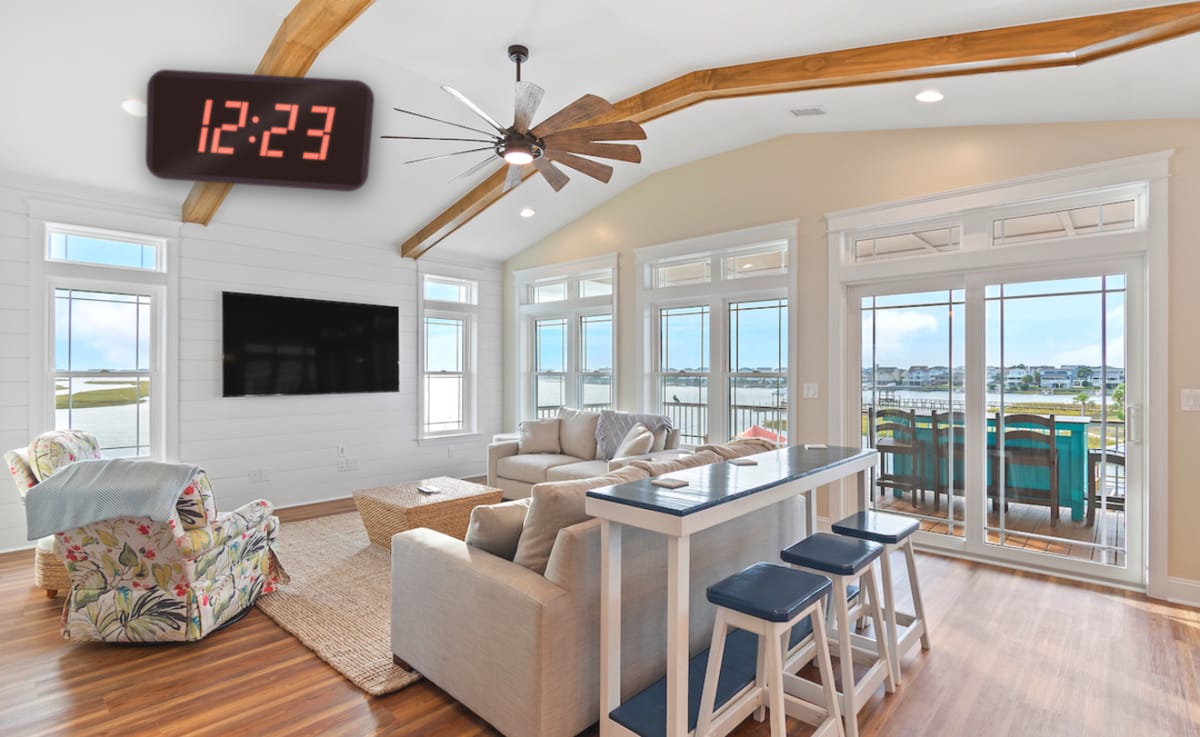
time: 12:23
